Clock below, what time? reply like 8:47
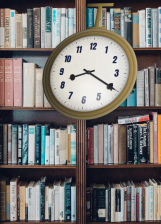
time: 8:20
